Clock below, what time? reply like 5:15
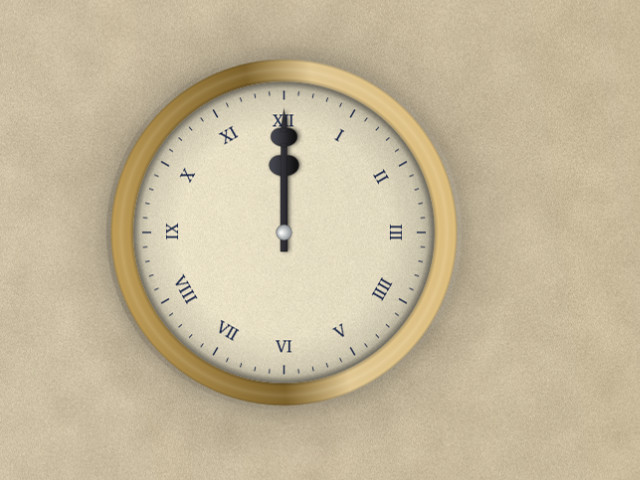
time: 12:00
